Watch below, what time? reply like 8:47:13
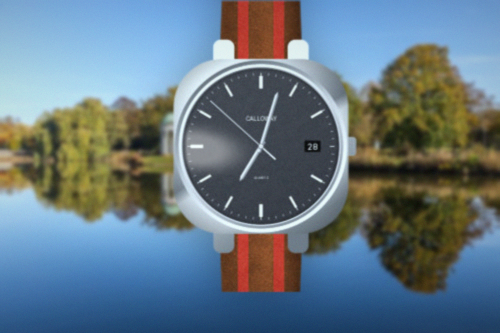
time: 7:02:52
